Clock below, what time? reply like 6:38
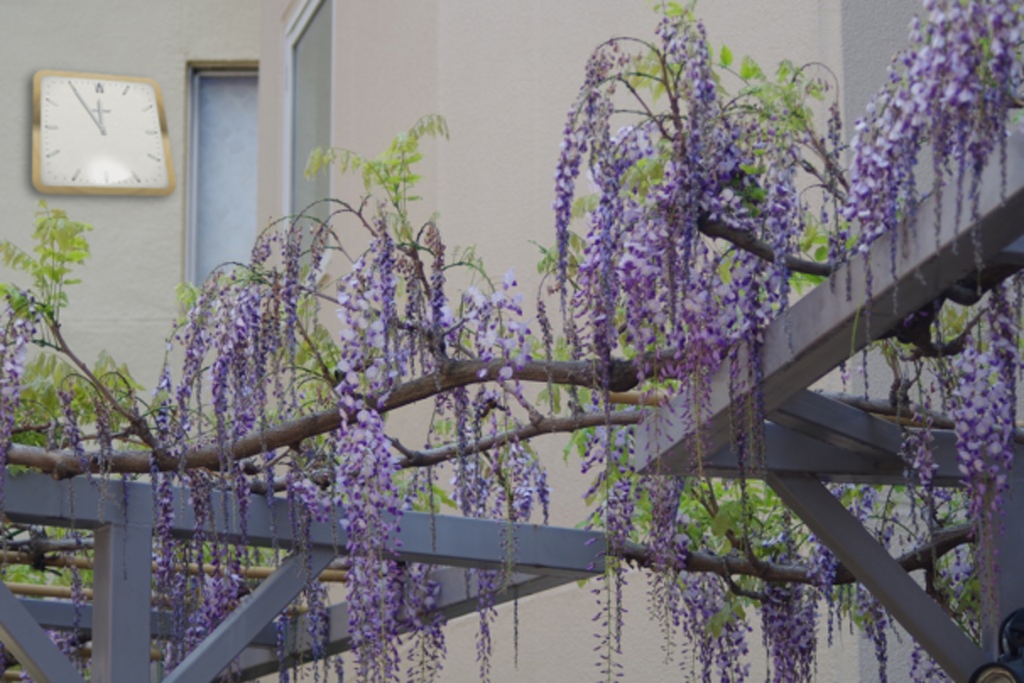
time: 11:55
